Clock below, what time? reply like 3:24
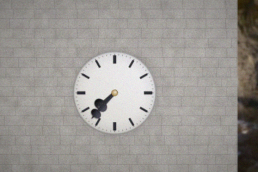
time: 7:37
